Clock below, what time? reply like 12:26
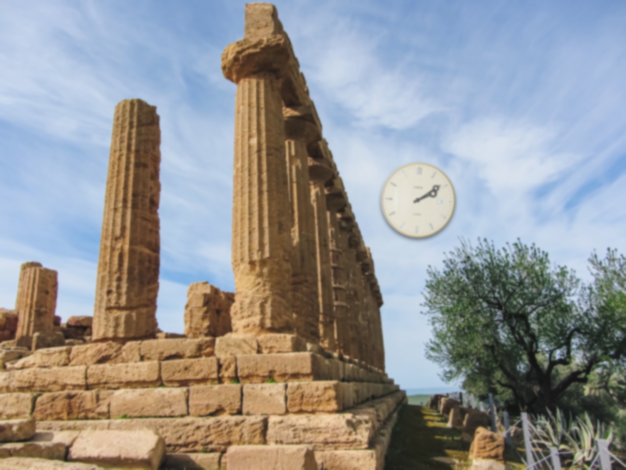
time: 2:09
